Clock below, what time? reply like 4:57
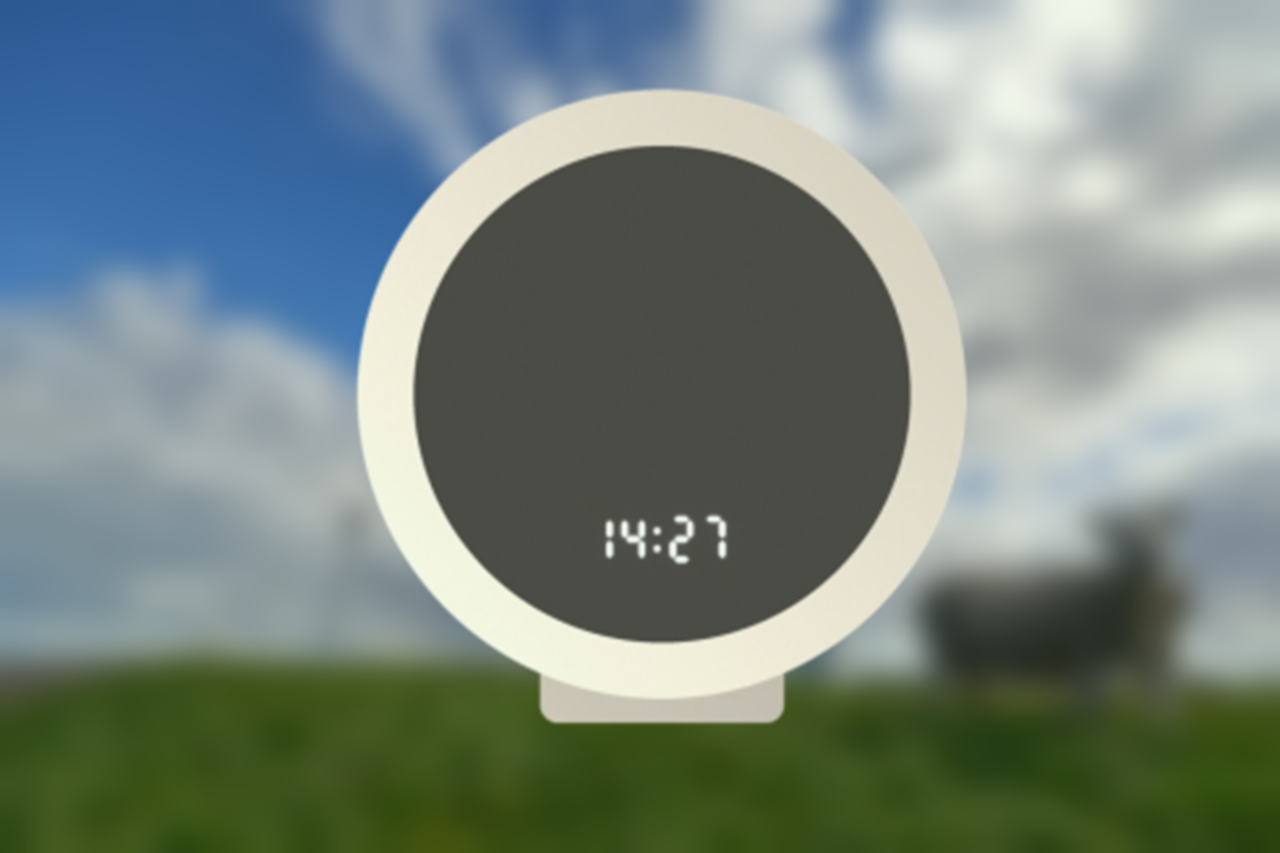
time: 14:27
